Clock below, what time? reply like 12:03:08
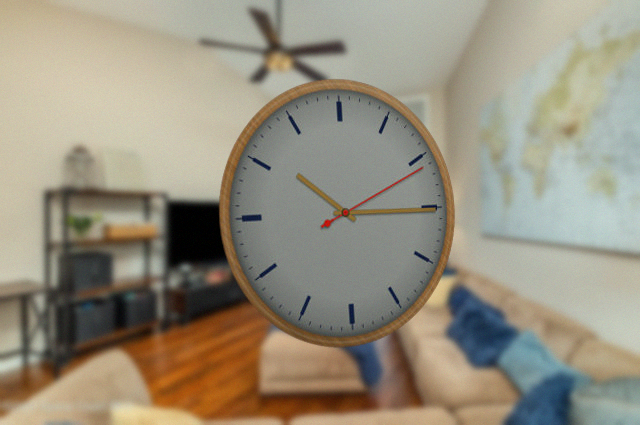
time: 10:15:11
